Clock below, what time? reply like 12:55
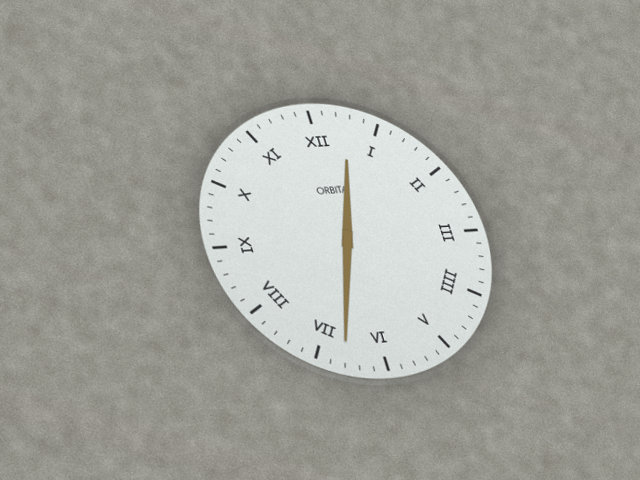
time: 12:33
